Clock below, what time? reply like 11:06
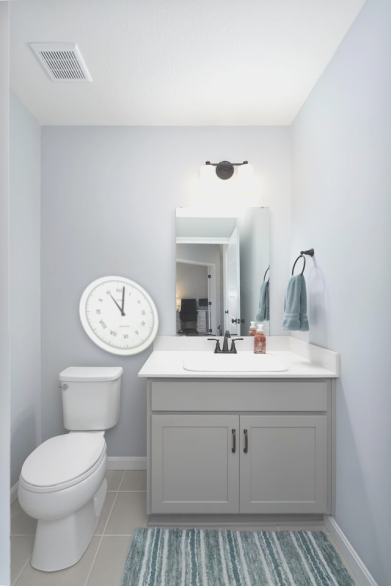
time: 11:02
